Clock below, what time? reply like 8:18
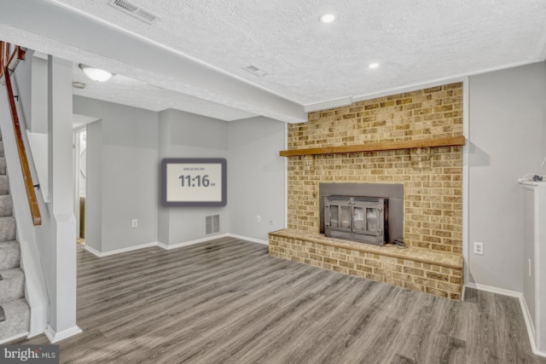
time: 11:16
